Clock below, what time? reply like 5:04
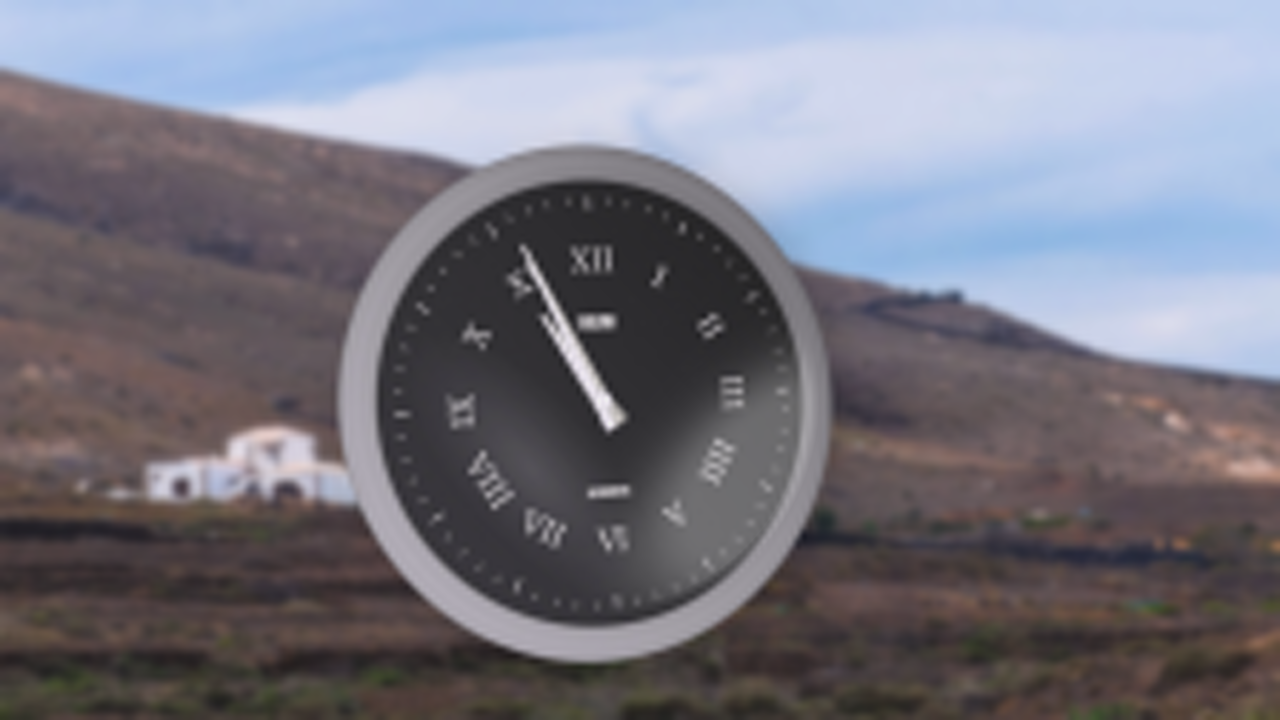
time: 10:56
